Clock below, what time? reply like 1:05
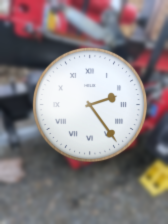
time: 2:24
